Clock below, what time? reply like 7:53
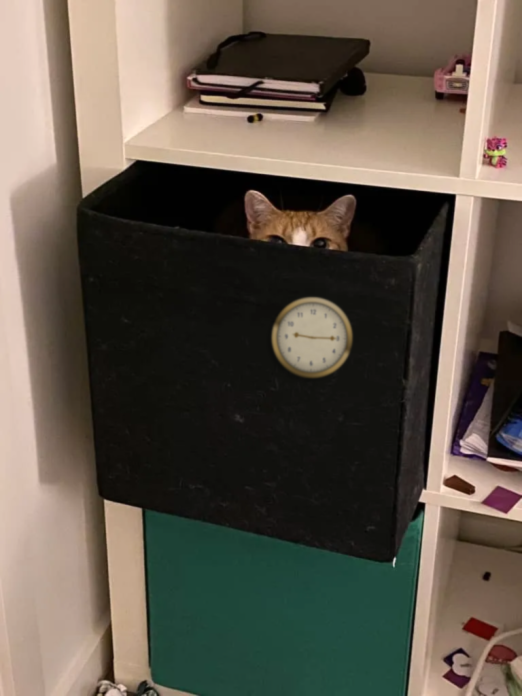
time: 9:15
